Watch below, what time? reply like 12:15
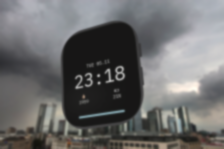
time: 23:18
